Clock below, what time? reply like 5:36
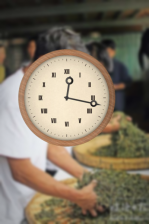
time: 12:17
